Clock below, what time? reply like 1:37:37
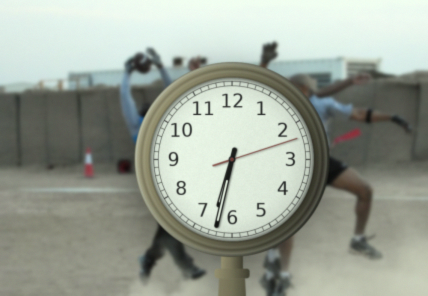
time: 6:32:12
